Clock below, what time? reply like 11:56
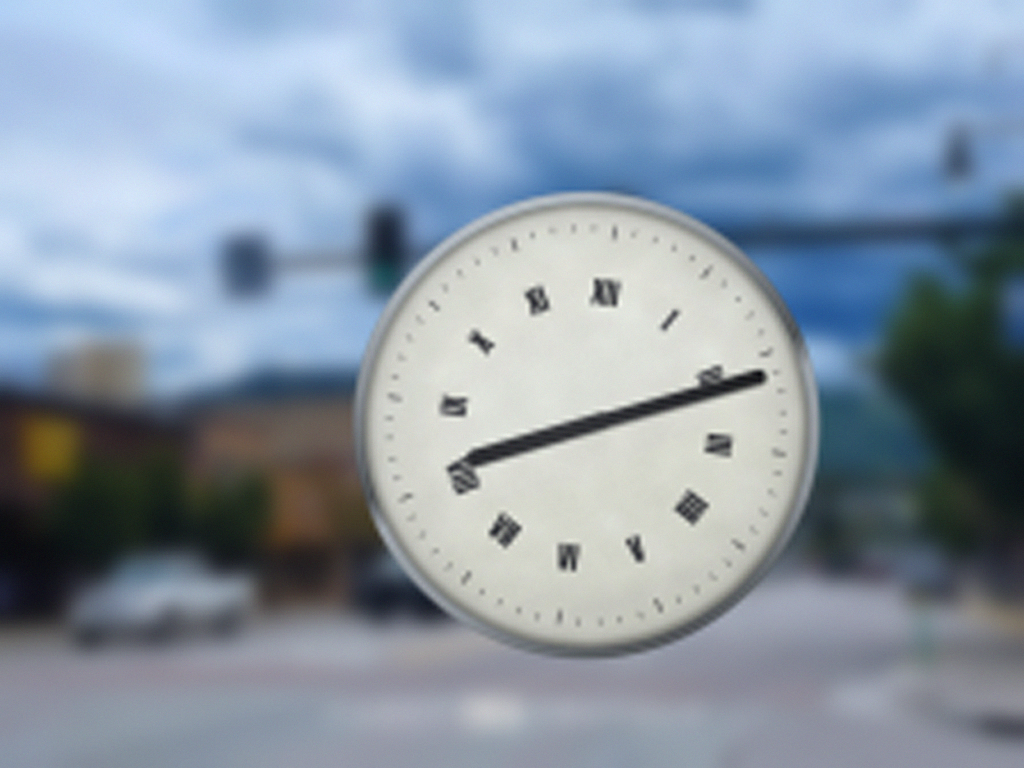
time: 8:11
